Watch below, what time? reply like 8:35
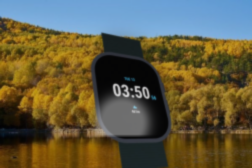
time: 3:50
